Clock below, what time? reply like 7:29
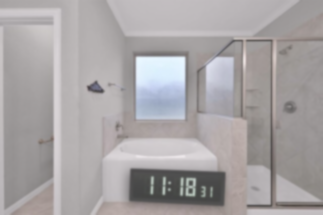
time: 11:18
